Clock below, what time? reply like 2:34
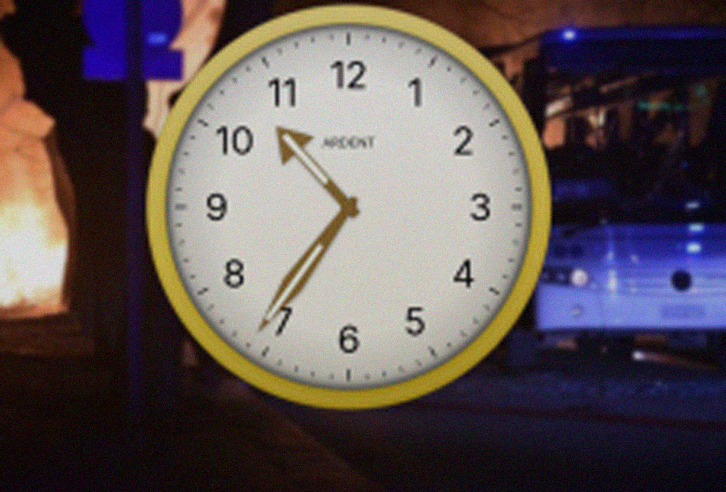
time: 10:36
